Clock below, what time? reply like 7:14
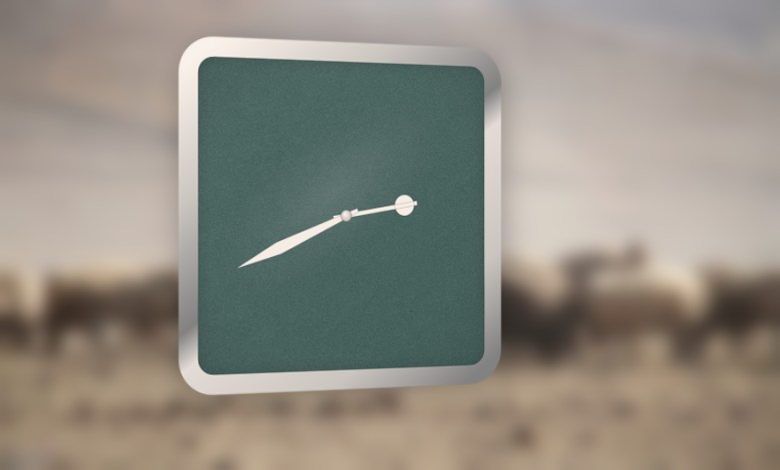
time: 2:41
